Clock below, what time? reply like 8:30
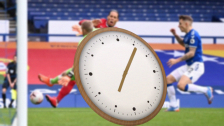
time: 7:06
